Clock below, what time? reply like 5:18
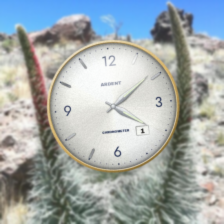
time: 4:09
